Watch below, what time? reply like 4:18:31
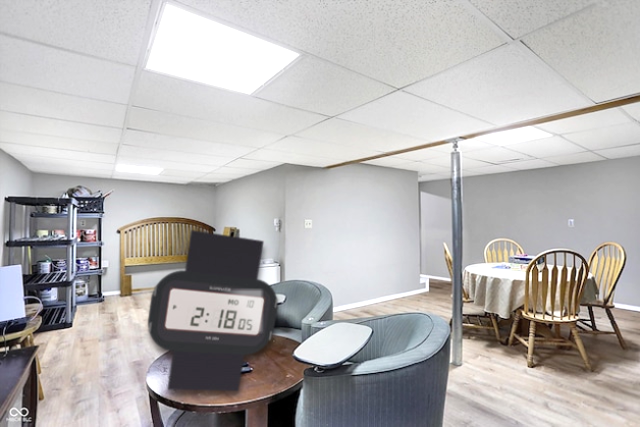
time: 2:18:05
